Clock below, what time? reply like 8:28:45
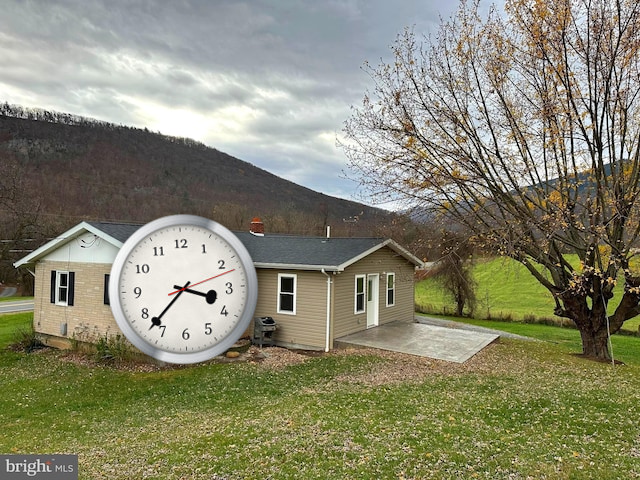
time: 3:37:12
